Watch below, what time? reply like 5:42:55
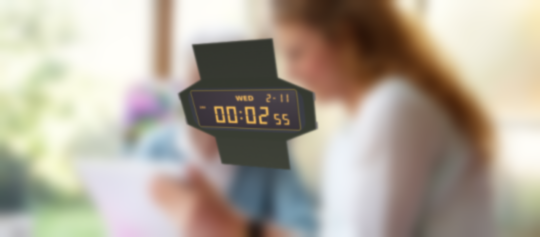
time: 0:02:55
